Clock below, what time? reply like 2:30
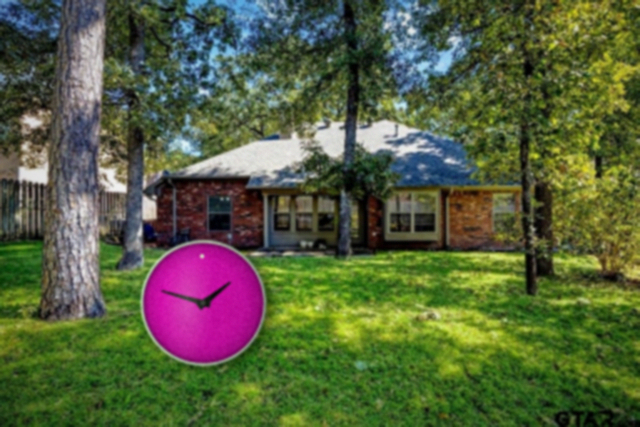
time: 1:48
